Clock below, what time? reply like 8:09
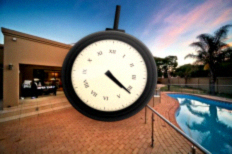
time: 4:21
